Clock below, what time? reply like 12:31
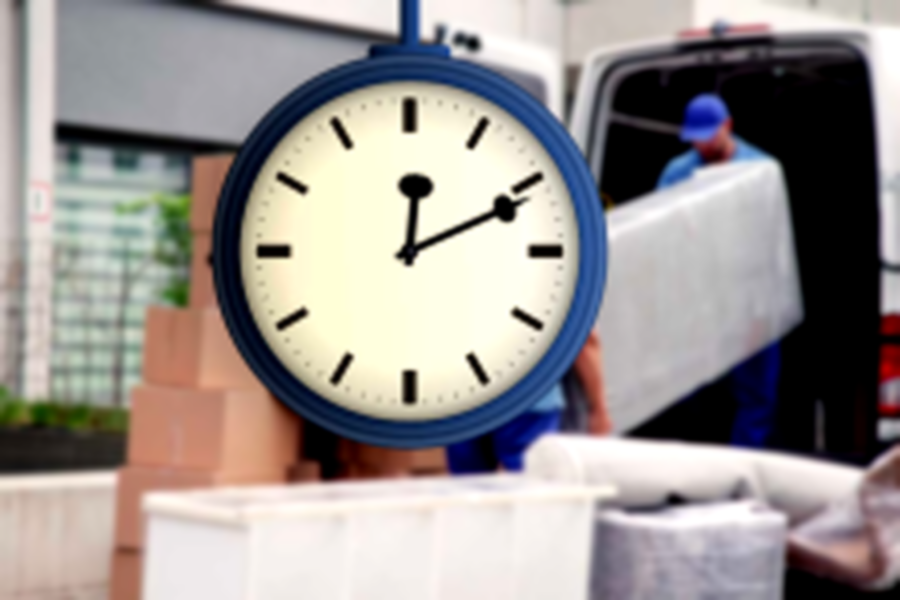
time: 12:11
